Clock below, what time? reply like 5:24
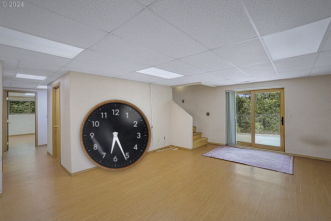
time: 6:26
